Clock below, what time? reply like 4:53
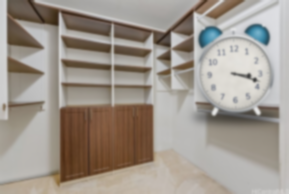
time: 3:18
